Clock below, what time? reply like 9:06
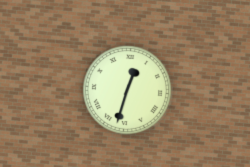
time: 12:32
